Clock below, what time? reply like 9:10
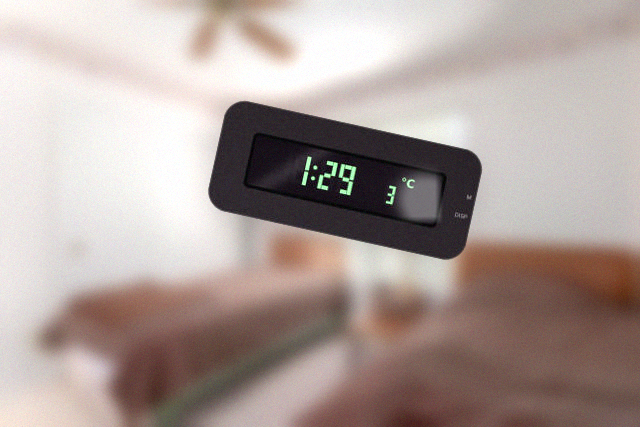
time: 1:29
